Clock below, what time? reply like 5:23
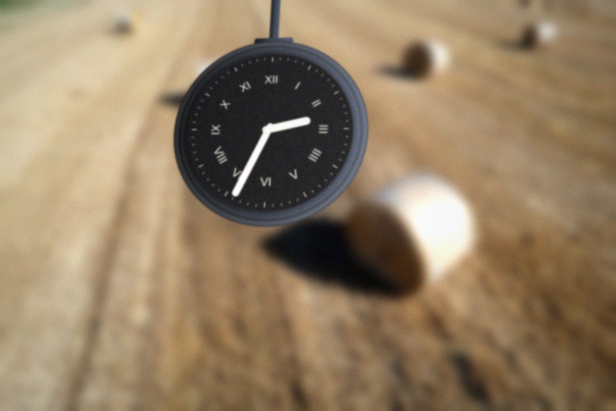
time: 2:34
